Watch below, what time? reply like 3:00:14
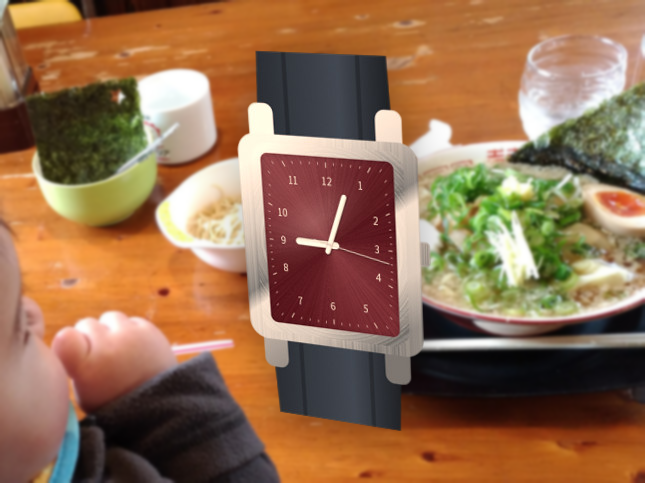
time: 9:03:17
